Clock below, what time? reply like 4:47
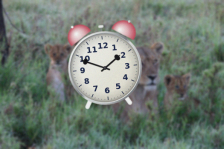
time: 1:49
